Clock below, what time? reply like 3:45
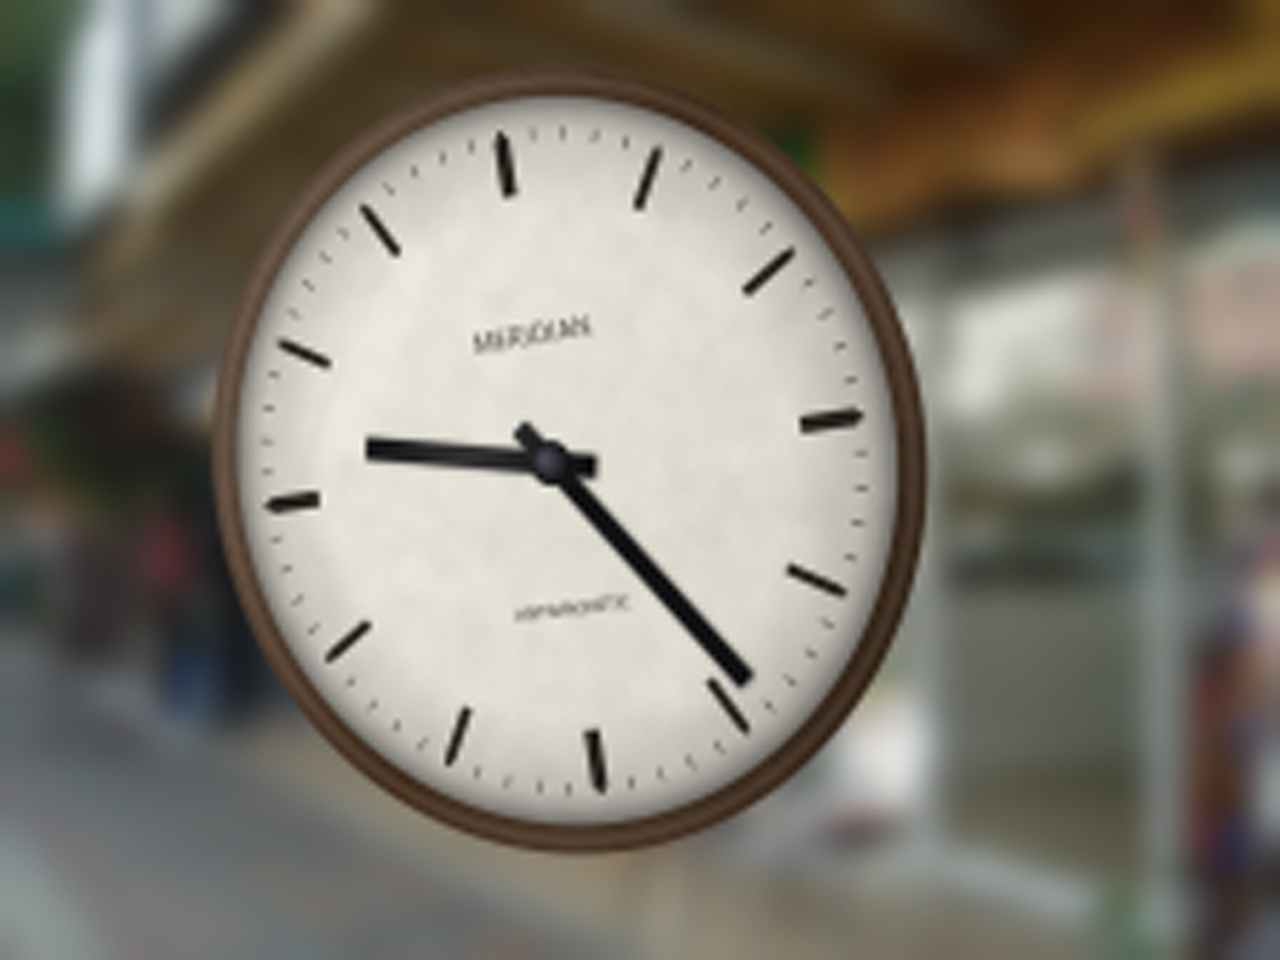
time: 9:24
